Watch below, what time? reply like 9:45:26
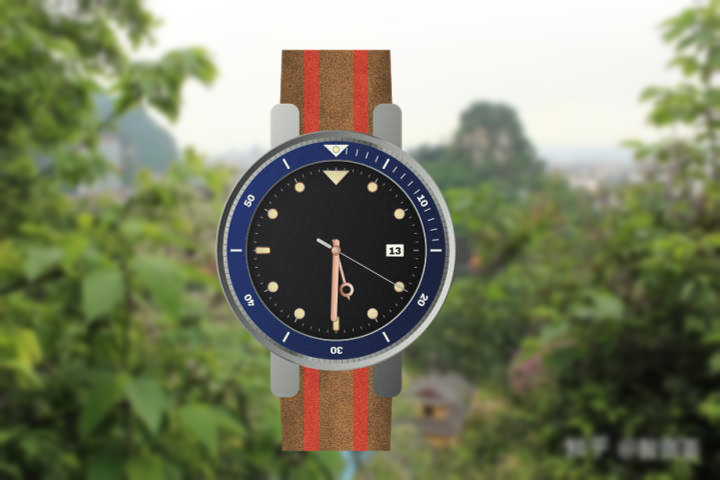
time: 5:30:20
